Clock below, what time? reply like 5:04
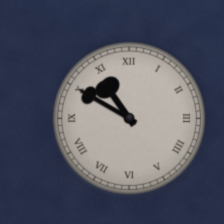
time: 10:50
